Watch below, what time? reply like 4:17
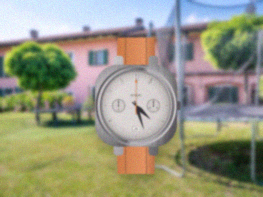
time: 4:27
